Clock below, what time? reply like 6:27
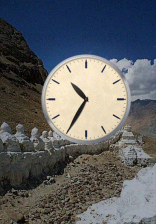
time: 10:35
